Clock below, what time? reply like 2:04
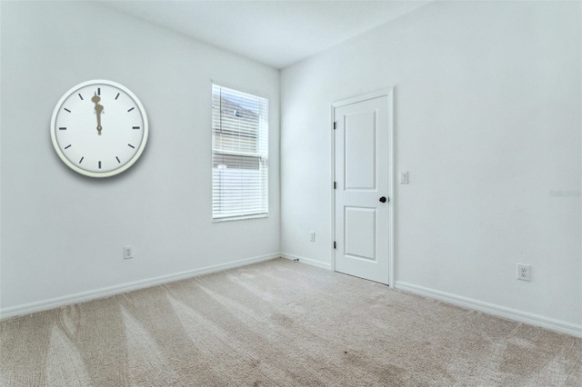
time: 11:59
